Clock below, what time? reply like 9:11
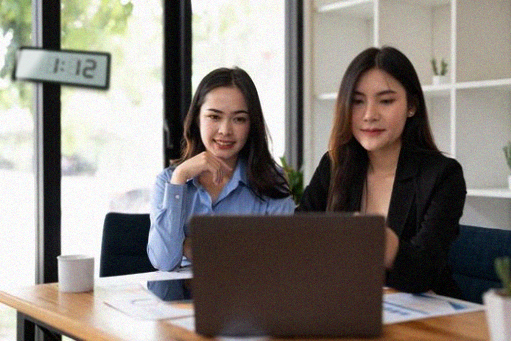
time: 1:12
